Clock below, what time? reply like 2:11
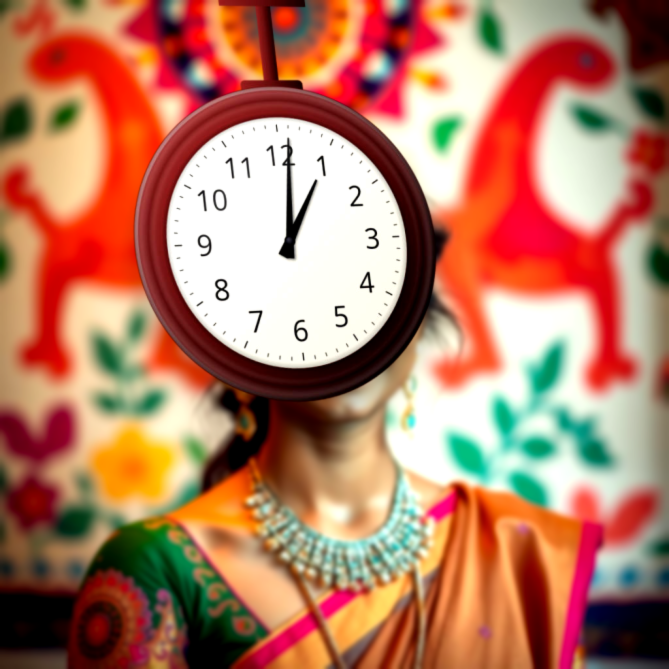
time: 1:01
